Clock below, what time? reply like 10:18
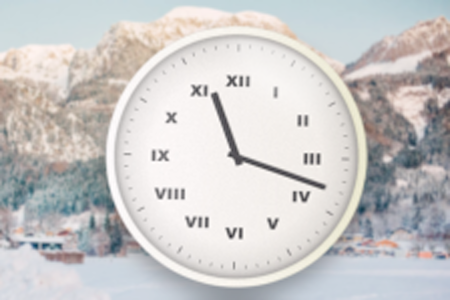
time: 11:18
